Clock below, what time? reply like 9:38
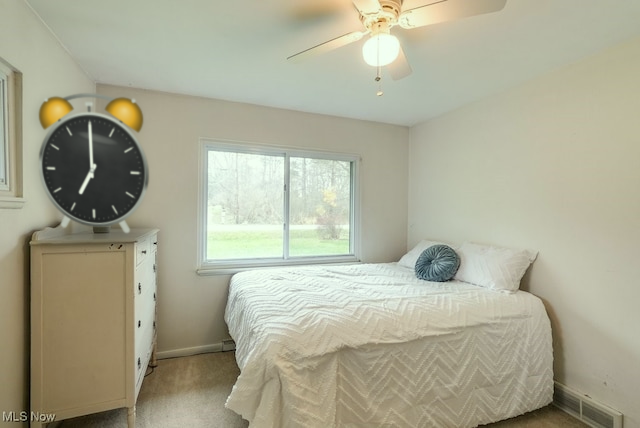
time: 7:00
